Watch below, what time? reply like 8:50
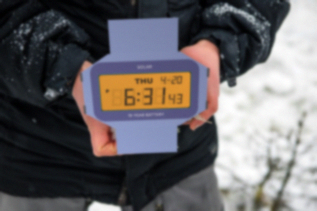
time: 6:31
